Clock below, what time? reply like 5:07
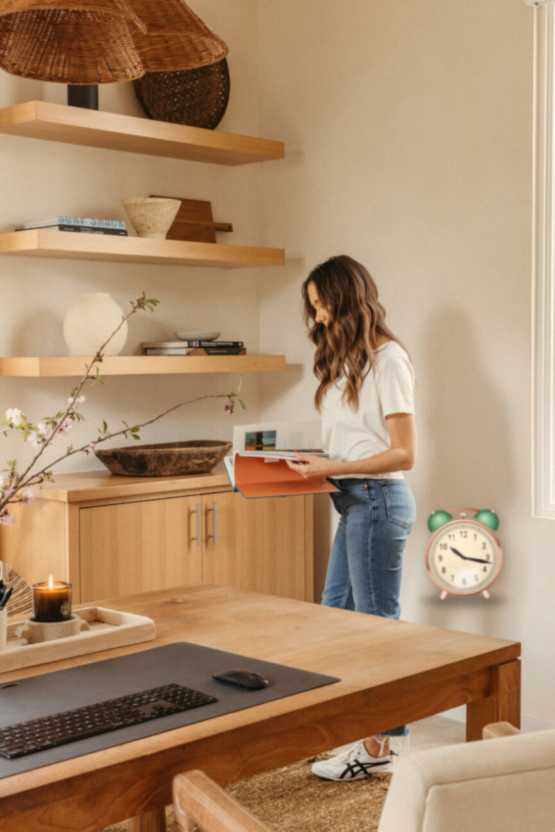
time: 10:17
